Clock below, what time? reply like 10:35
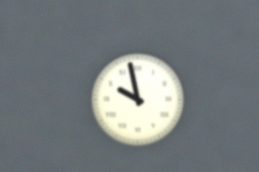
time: 9:58
